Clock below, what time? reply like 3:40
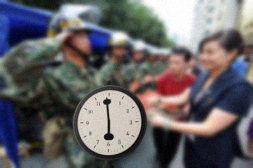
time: 5:59
